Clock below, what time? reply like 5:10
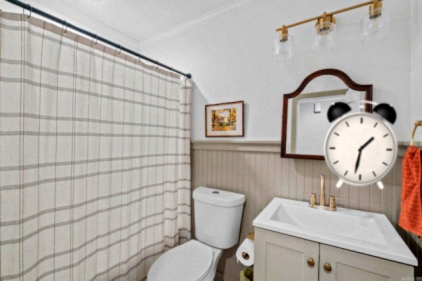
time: 1:32
